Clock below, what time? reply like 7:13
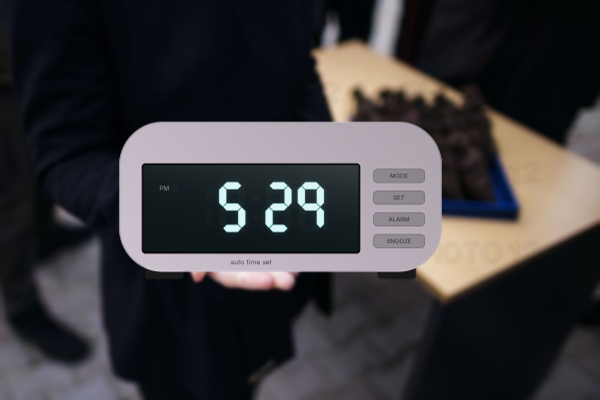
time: 5:29
